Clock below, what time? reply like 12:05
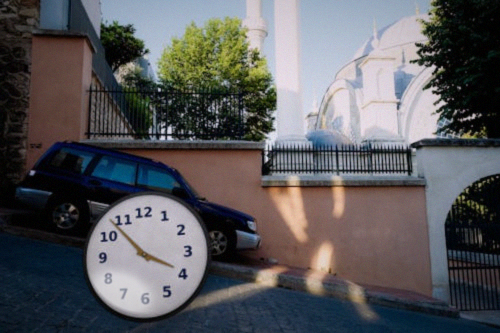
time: 3:53
